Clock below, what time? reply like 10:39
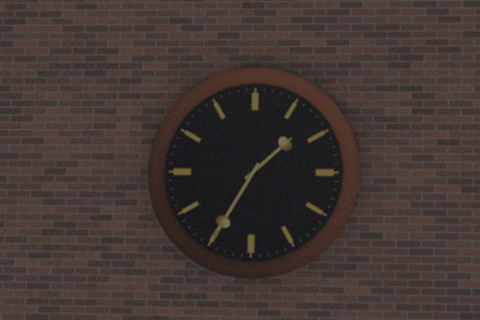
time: 1:35
